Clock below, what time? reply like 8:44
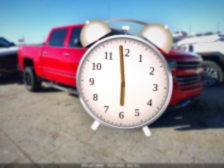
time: 5:59
